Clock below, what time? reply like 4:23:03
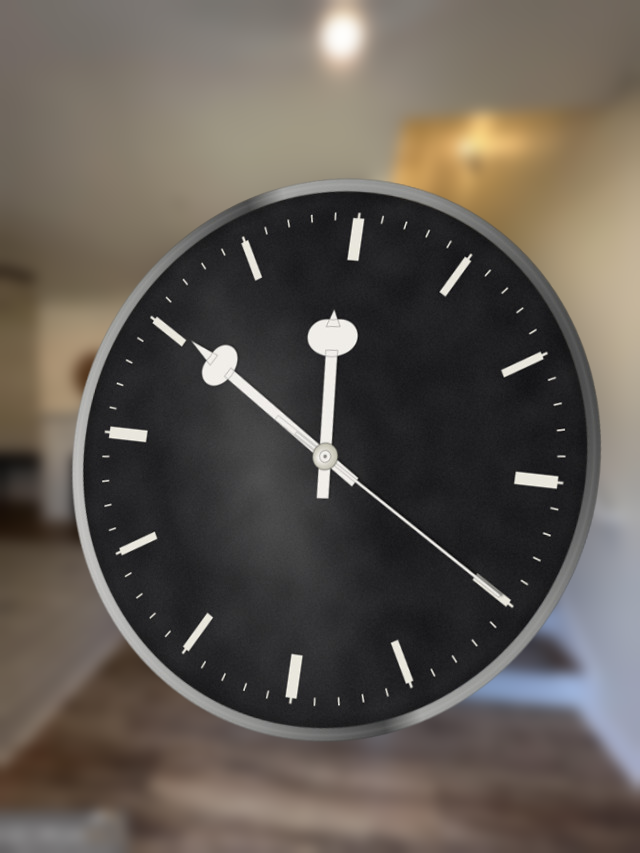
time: 11:50:20
